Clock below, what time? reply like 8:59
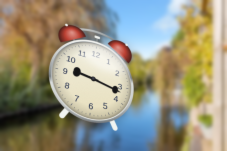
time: 9:17
